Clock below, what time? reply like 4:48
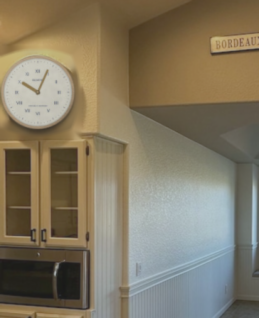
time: 10:04
